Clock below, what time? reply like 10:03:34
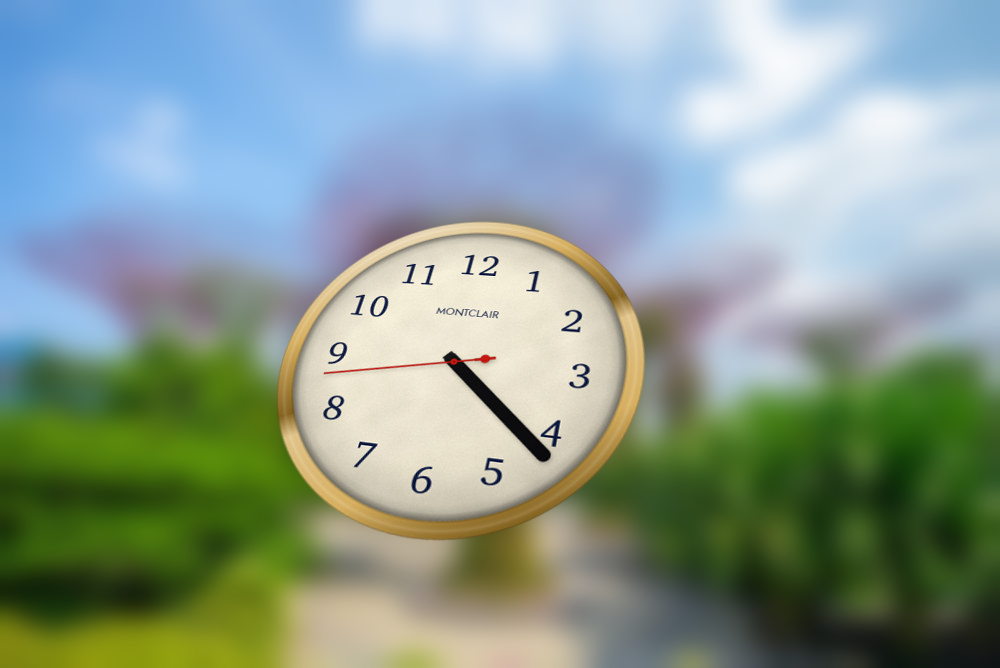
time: 4:21:43
